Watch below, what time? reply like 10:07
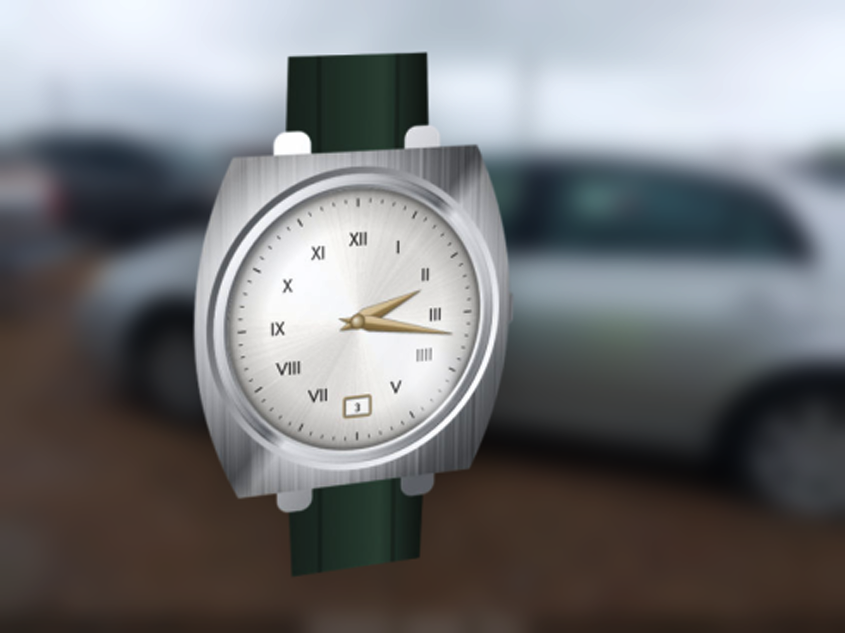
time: 2:17
